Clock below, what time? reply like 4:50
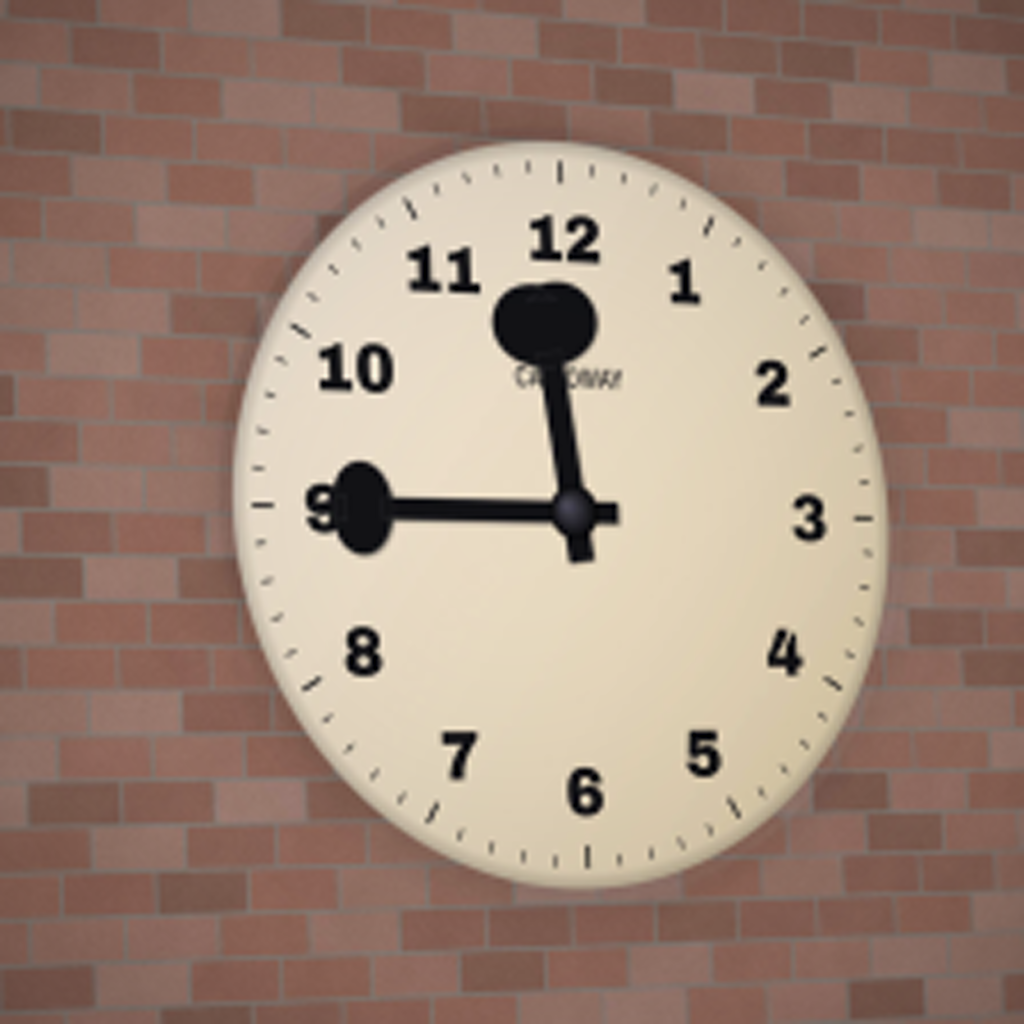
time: 11:45
